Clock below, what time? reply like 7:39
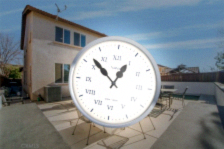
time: 12:52
